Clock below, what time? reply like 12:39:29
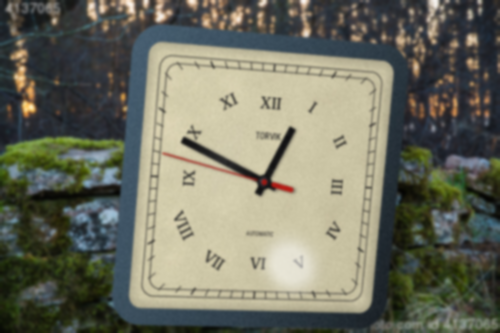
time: 12:48:47
